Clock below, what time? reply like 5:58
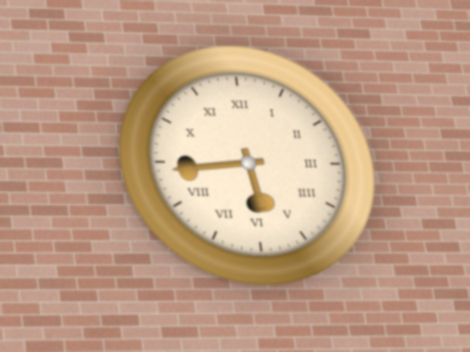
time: 5:44
